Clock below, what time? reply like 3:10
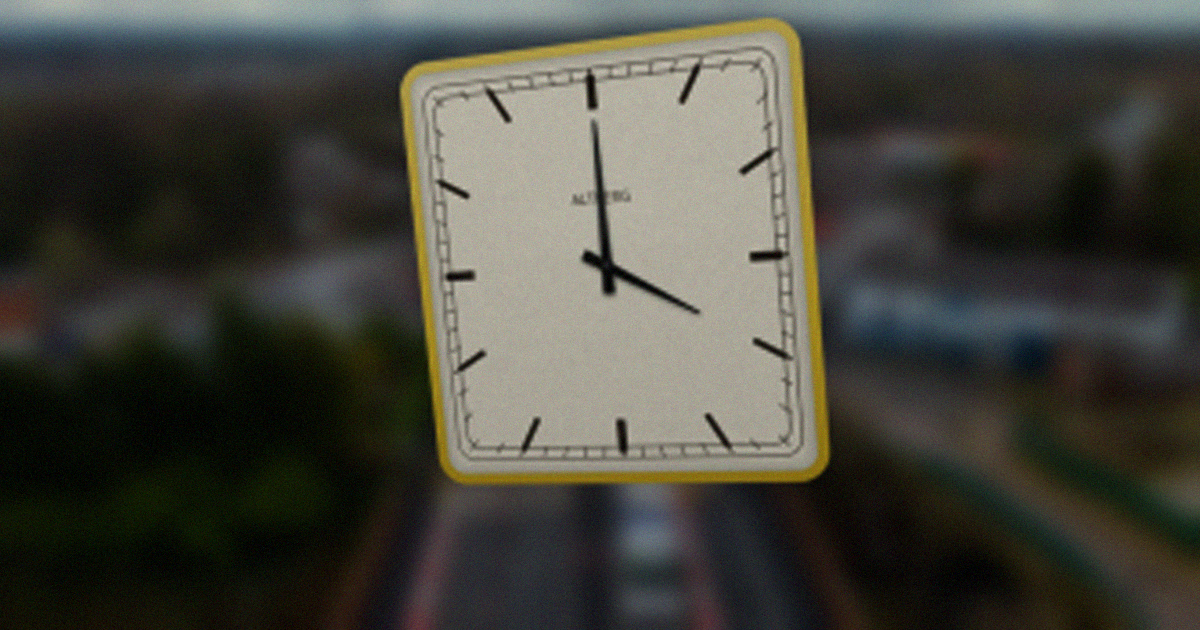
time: 4:00
